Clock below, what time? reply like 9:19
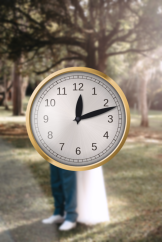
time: 12:12
